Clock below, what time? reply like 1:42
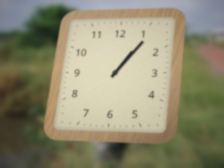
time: 1:06
